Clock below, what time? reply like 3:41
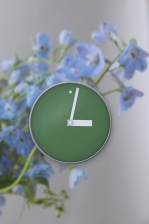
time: 3:02
